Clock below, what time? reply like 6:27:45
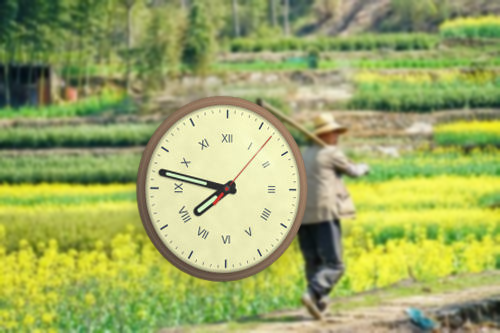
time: 7:47:07
